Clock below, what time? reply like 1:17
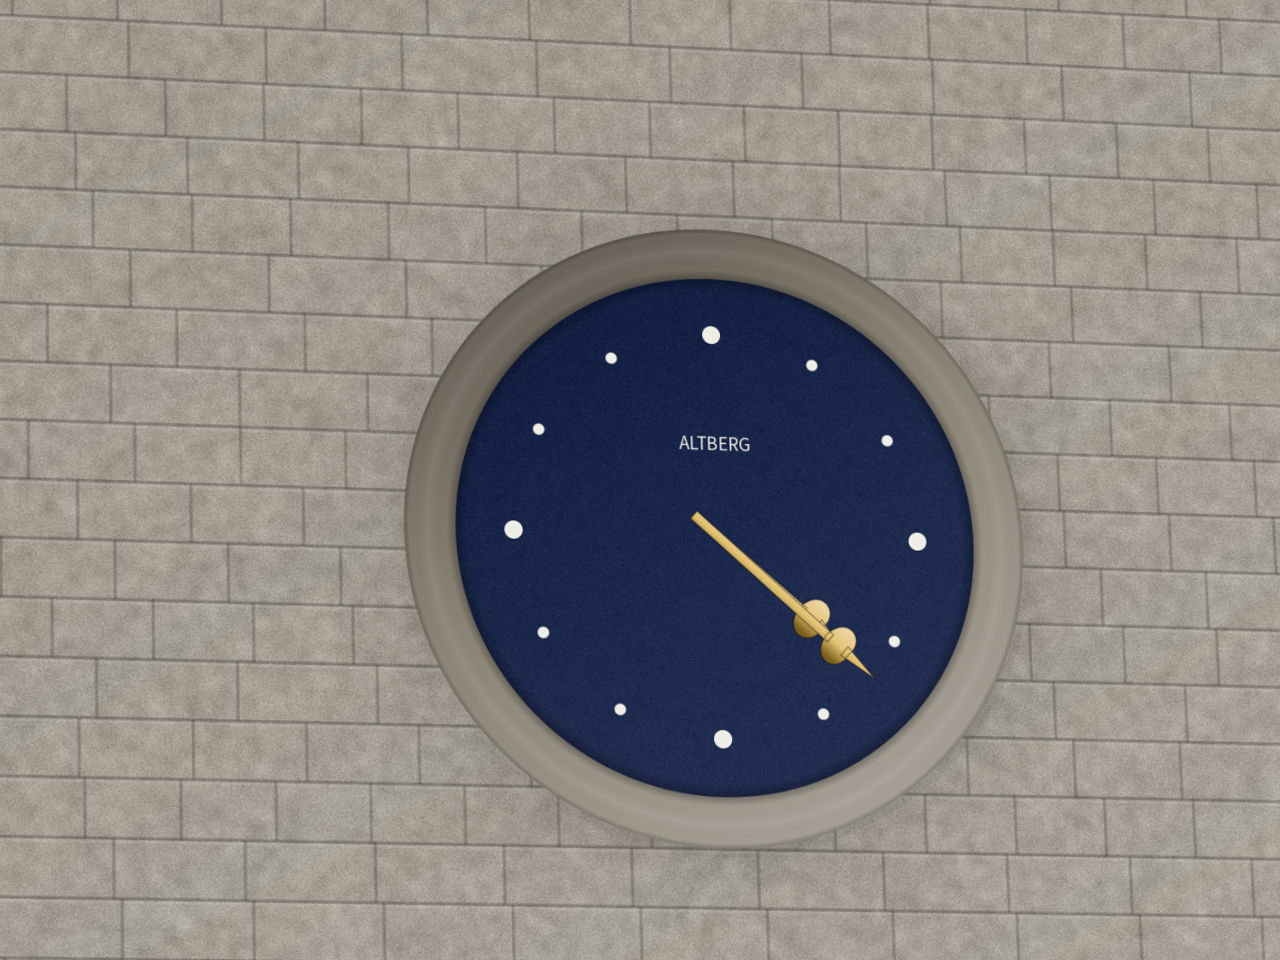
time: 4:22
